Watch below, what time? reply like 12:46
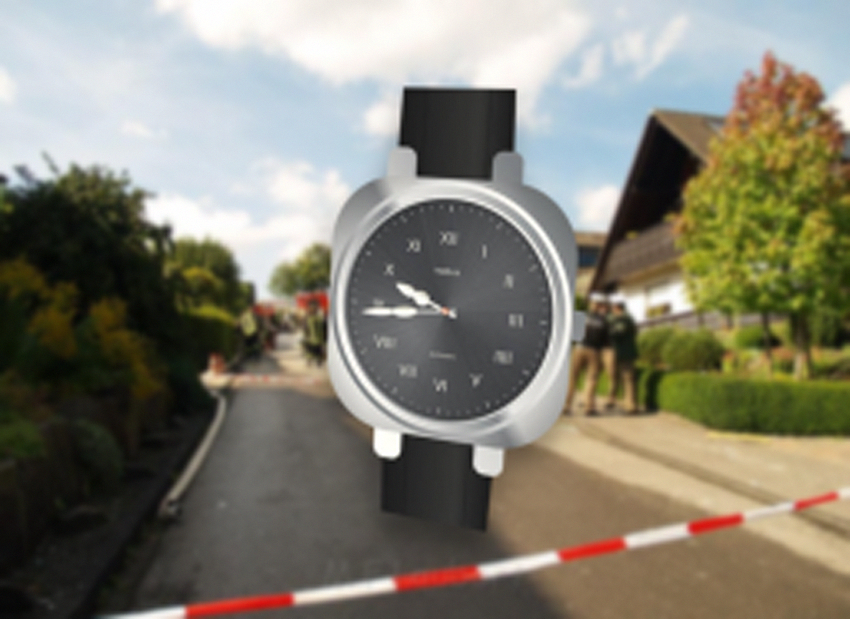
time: 9:44
